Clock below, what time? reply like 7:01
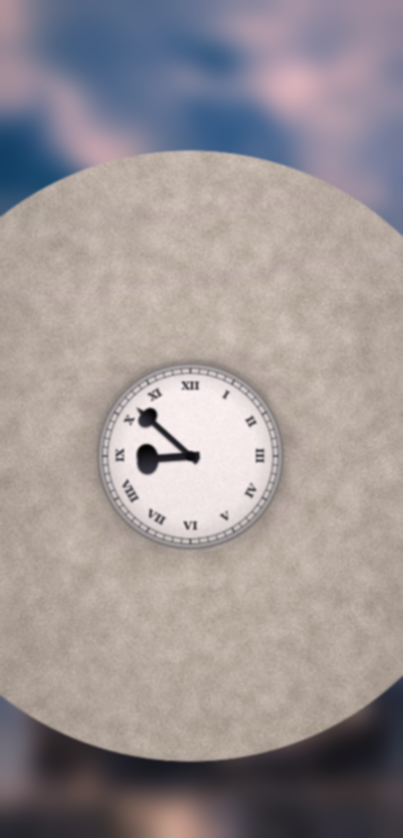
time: 8:52
